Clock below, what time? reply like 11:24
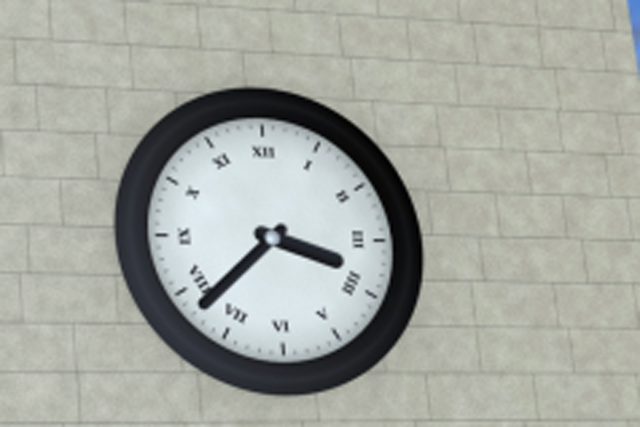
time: 3:38
